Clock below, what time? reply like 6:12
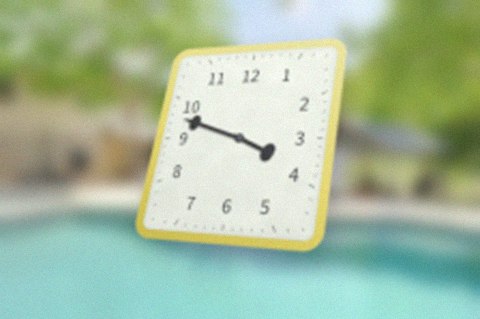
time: 3:48
